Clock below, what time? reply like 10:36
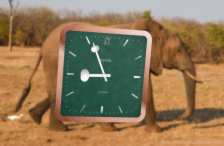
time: 8:56
